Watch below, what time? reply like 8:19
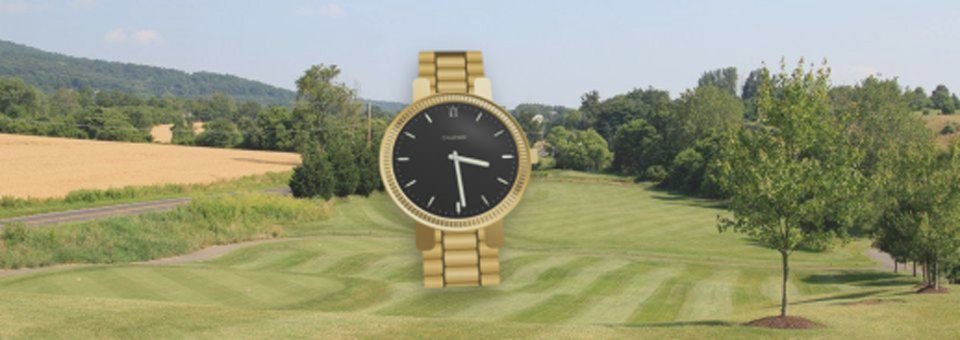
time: 3:29
